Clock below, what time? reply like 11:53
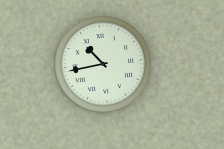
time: 10:44
